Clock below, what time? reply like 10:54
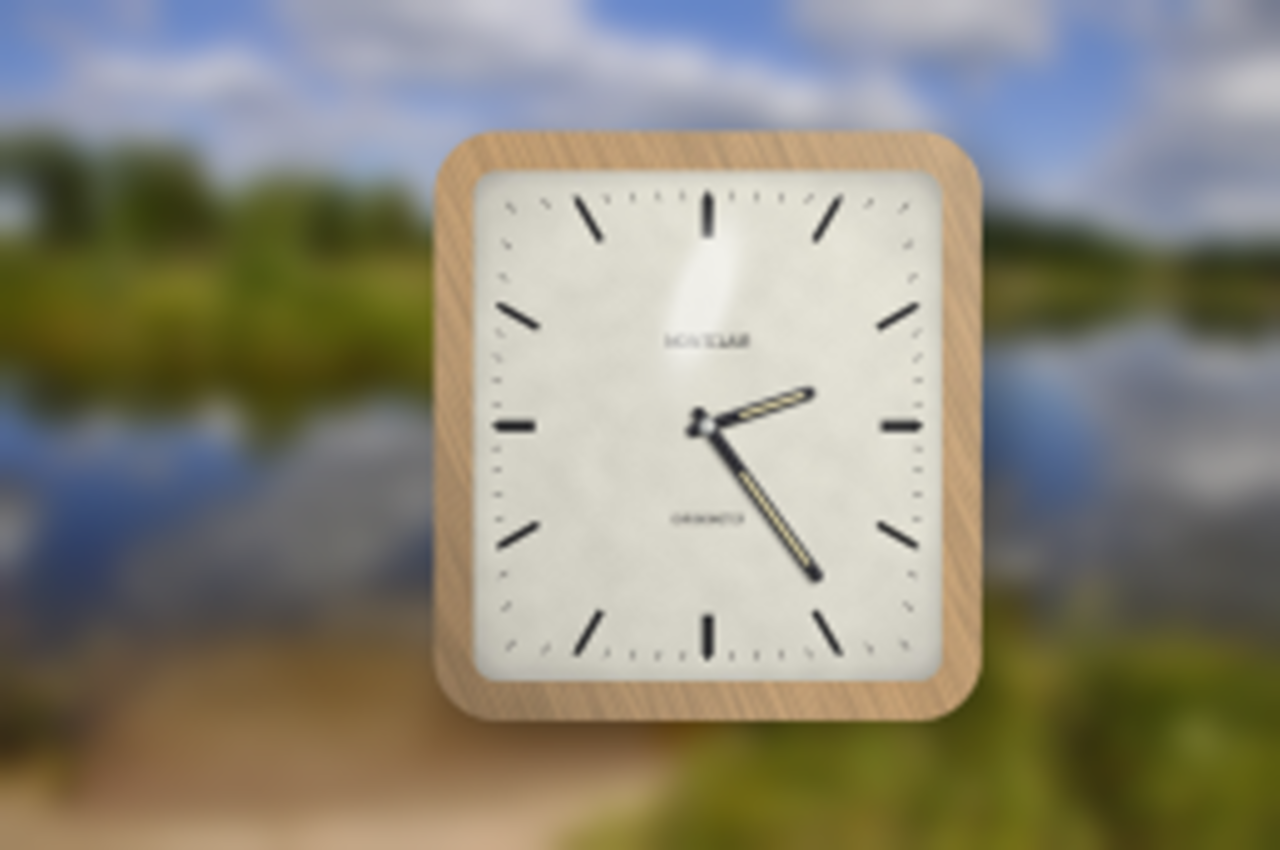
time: 2:24
